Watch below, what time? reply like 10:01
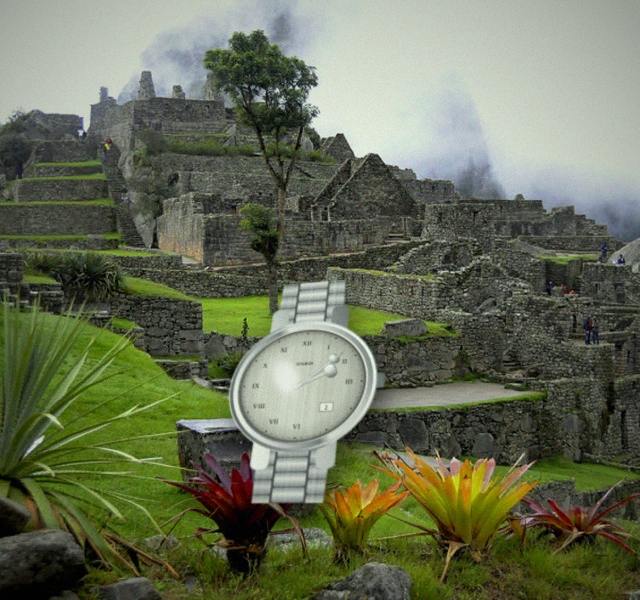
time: 2:08
